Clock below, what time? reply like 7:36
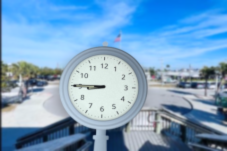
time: 8:45
